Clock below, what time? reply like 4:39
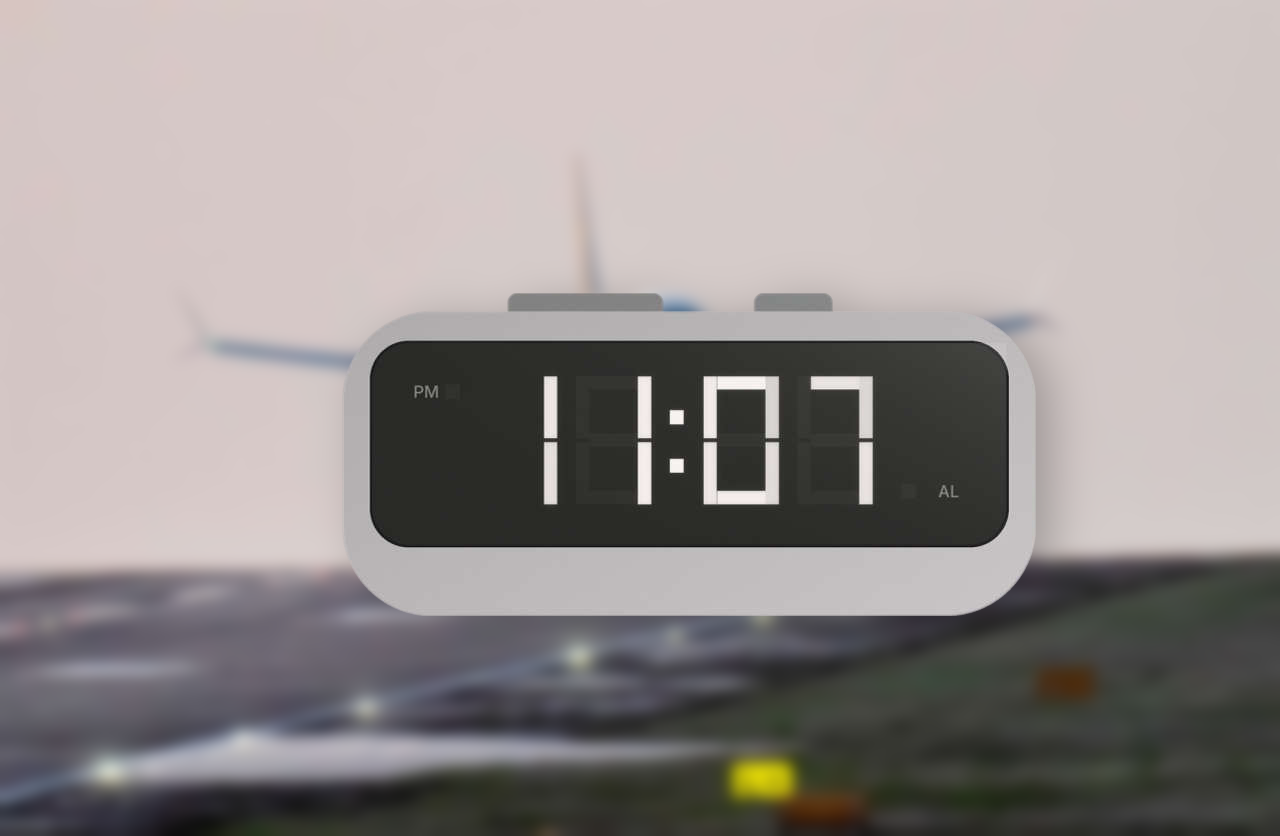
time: 11:07
